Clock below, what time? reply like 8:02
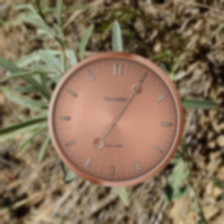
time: 7:05
